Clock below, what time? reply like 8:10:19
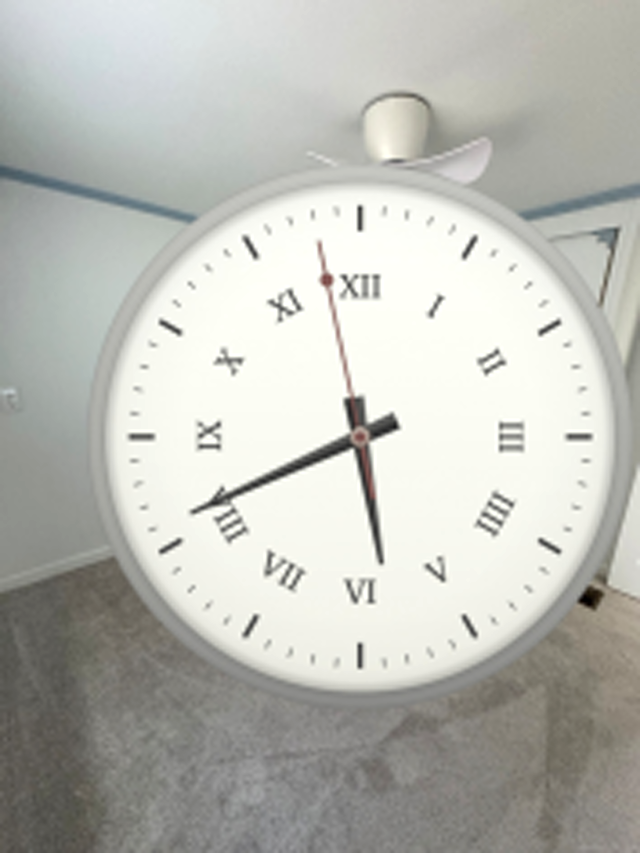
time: 5:40:58
